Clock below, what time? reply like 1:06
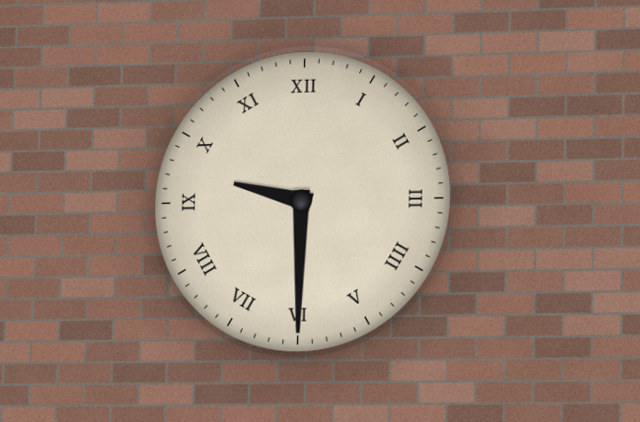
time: 9:30
